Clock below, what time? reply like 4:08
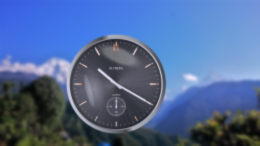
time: 10:20
